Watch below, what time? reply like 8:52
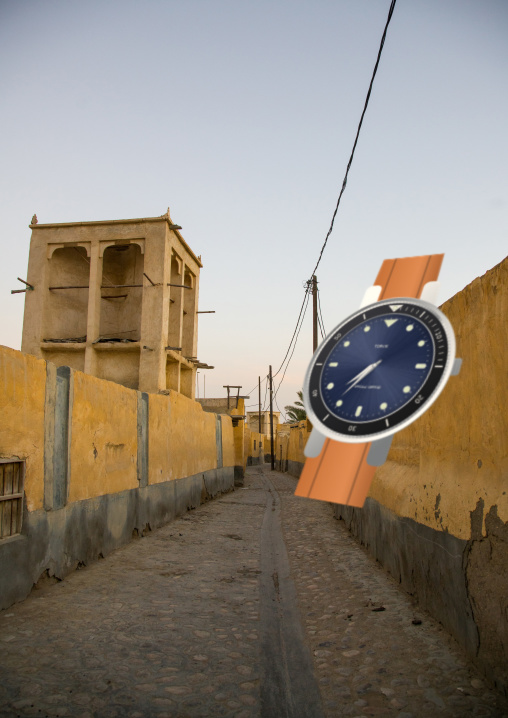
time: 7:36
